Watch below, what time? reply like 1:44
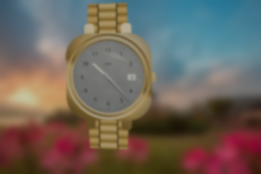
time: 10:23
